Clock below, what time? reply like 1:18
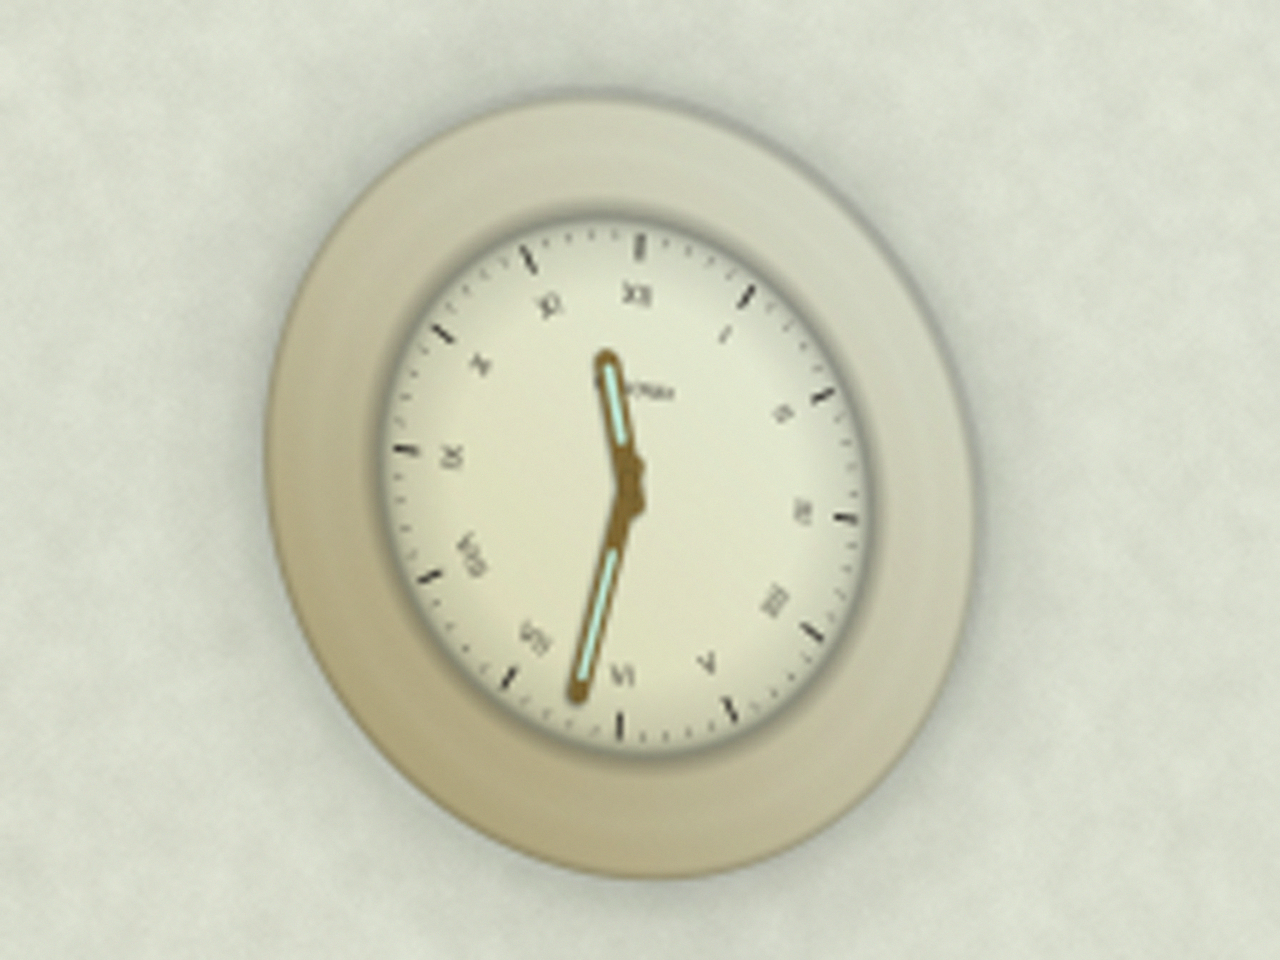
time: 11:32
